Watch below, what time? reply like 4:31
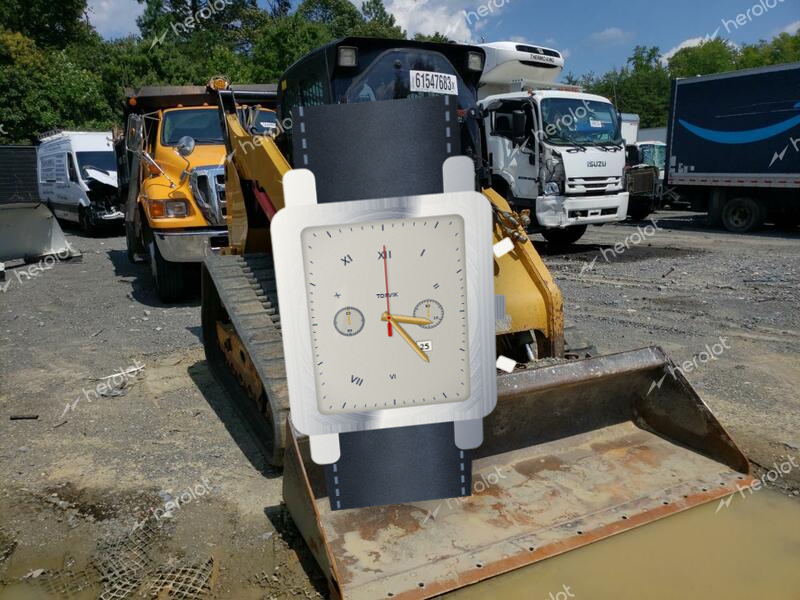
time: 3:24
